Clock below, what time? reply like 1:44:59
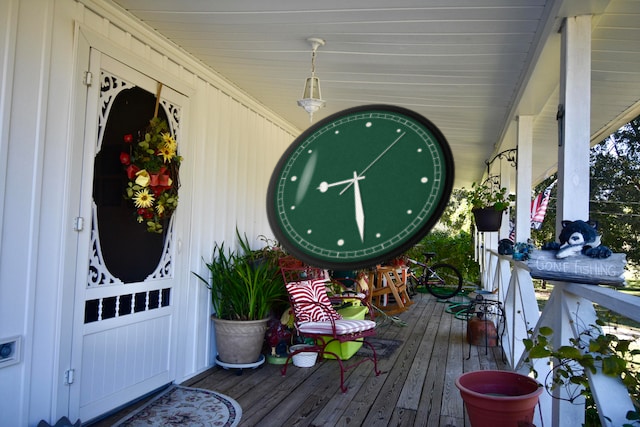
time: 8:27:06
